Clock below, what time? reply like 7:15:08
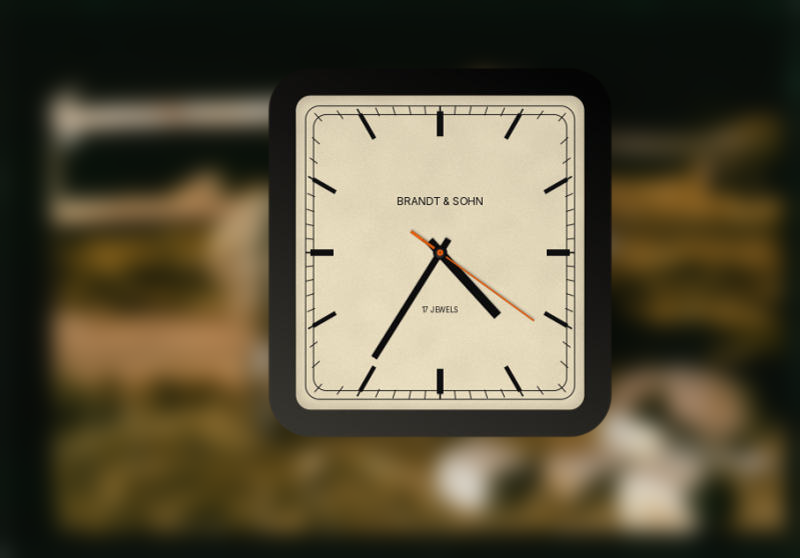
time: 4:35:21
